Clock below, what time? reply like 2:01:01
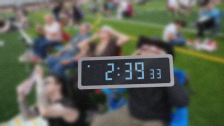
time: 2:39:33
